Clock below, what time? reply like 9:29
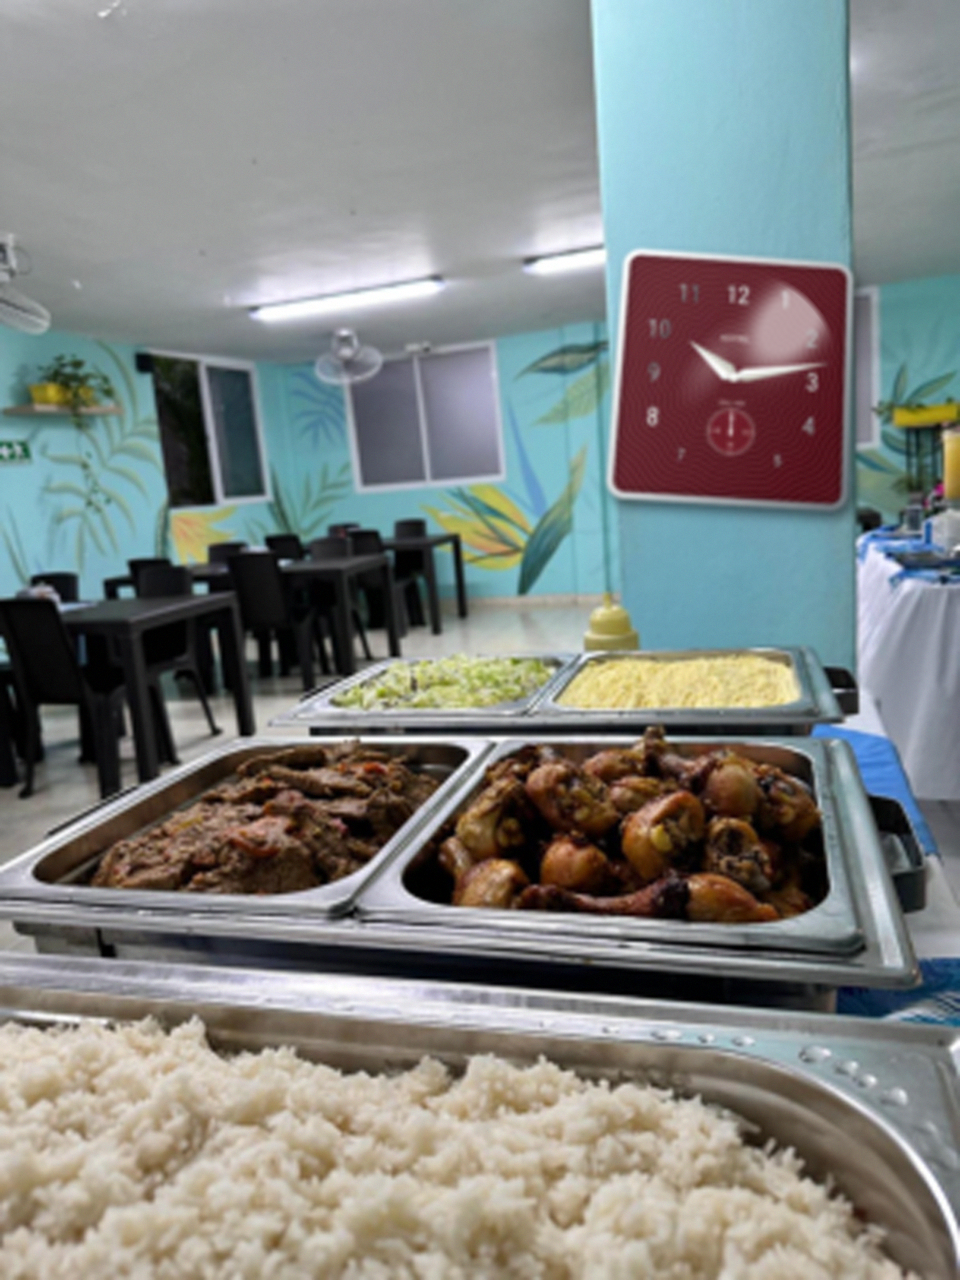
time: 10:13
